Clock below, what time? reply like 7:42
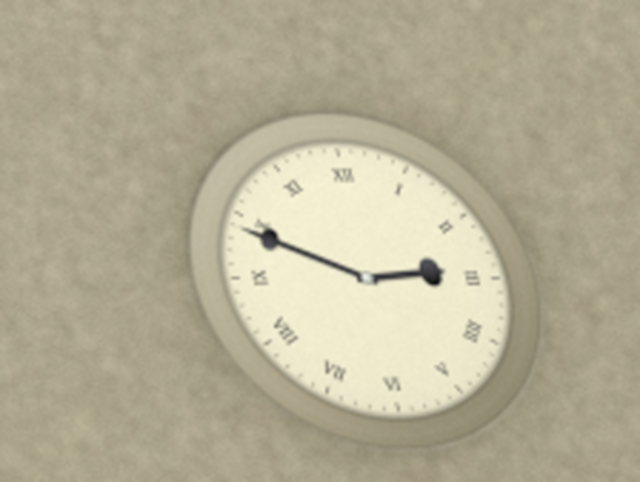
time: 2:49
